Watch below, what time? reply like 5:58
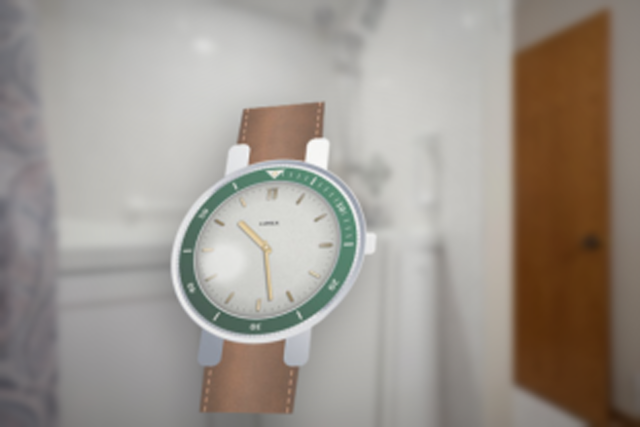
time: 10:28
